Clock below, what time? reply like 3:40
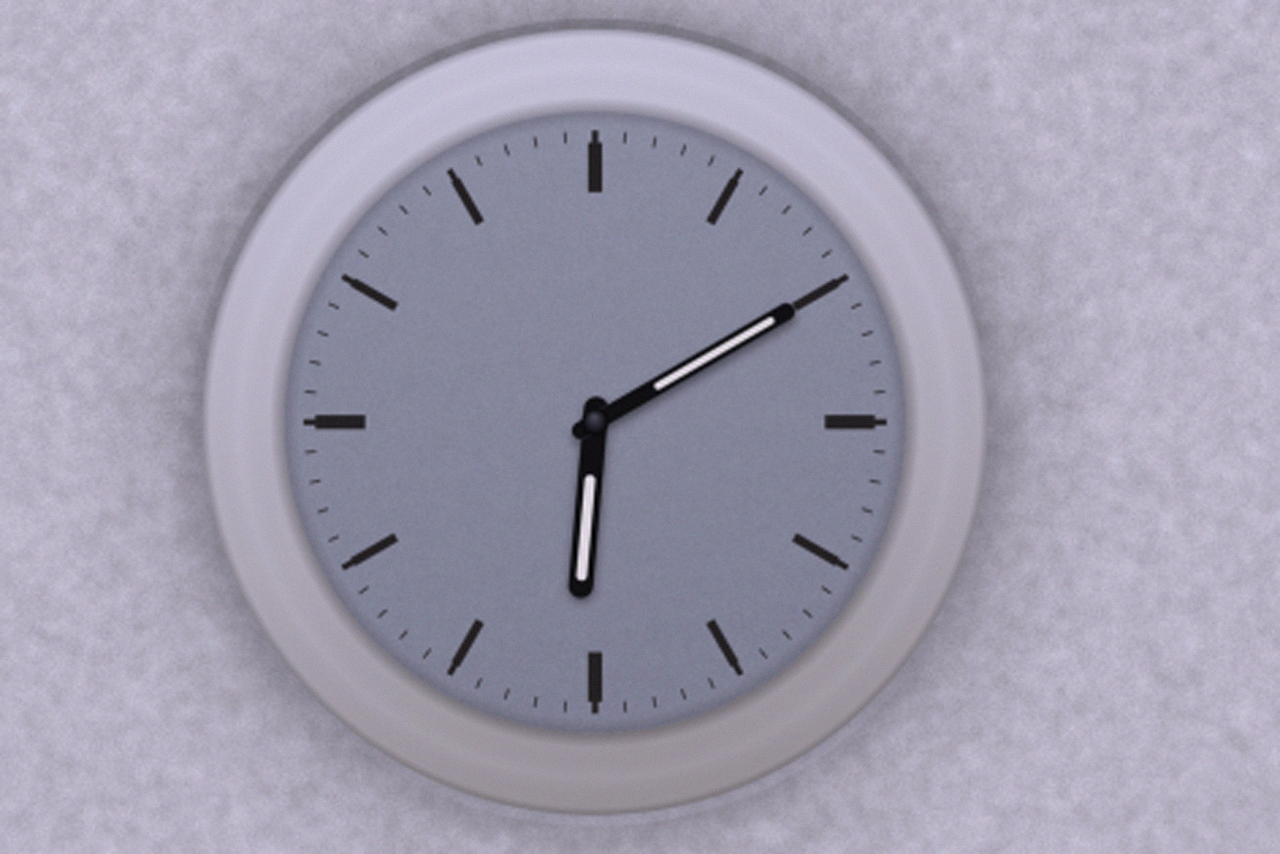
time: 6:10
